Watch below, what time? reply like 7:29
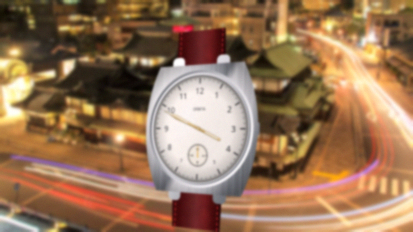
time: 3:49
